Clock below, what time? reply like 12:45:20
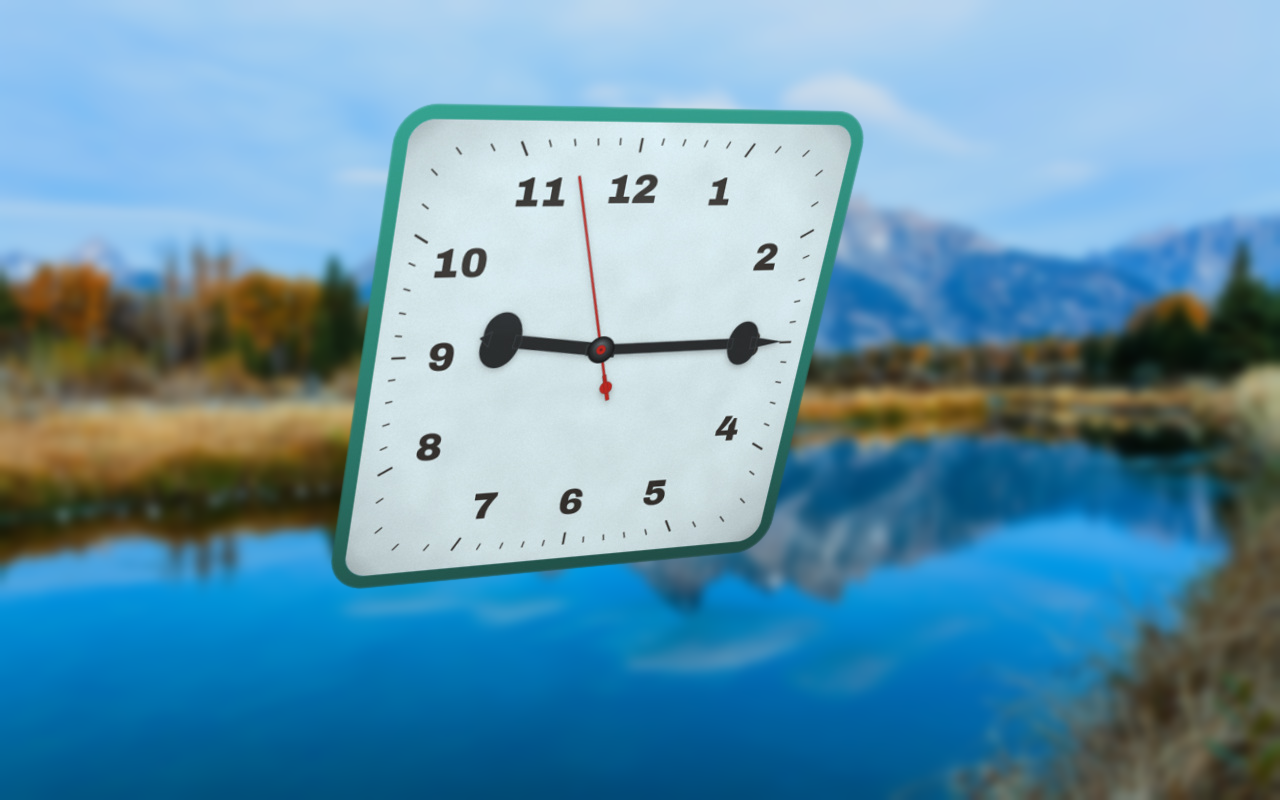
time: 9:14:57
